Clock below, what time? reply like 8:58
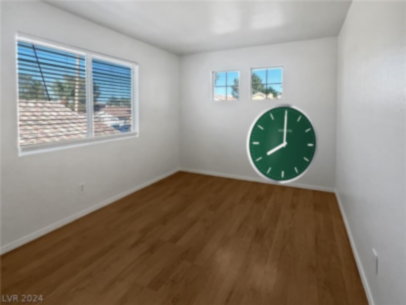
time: 8:00
